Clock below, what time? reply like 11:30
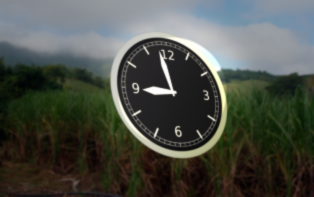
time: 8:58
